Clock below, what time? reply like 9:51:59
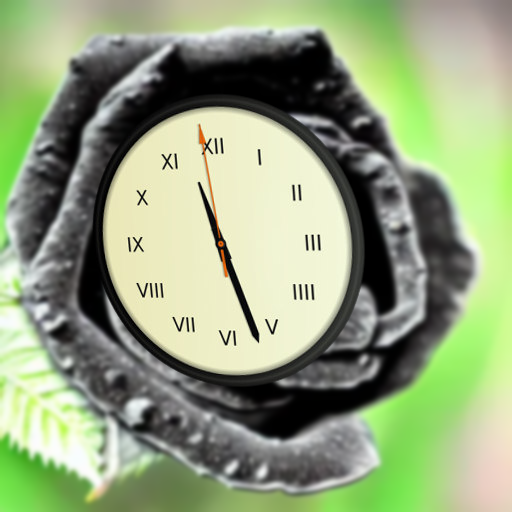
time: 11:26:59
